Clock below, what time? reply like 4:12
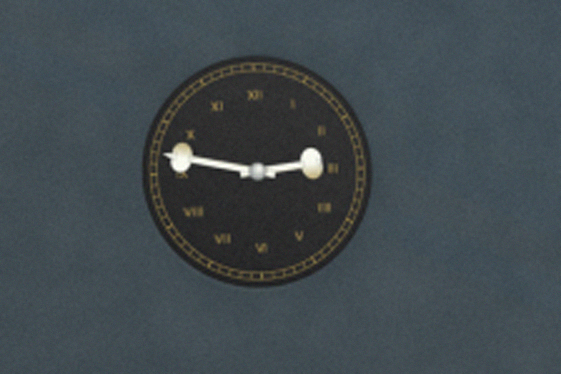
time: 2:47
